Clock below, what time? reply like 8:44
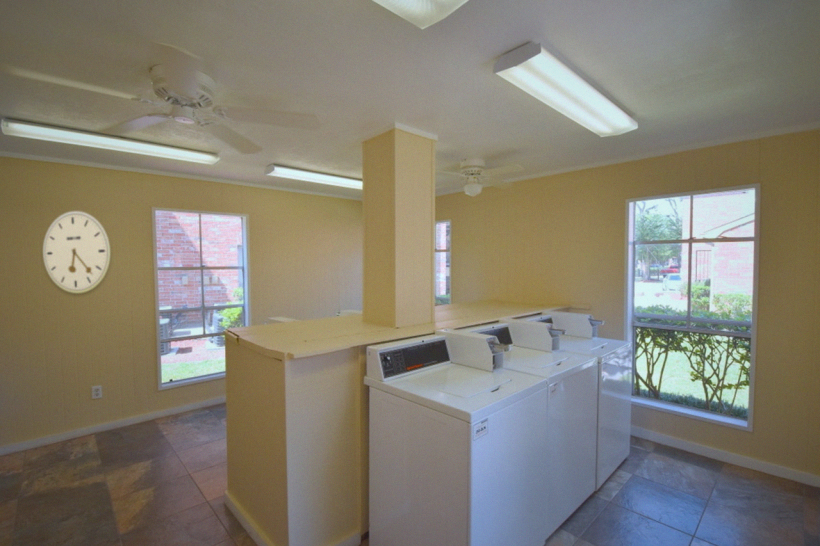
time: 6:23
